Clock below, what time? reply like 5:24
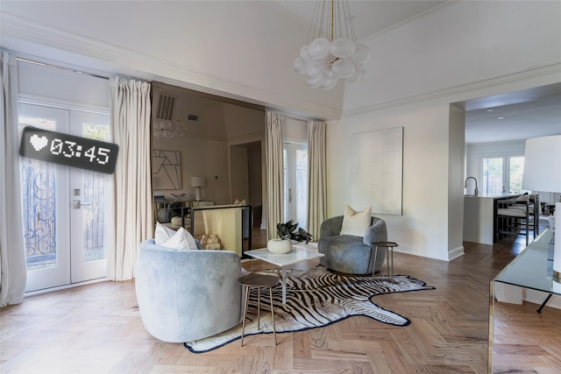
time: 3:45
